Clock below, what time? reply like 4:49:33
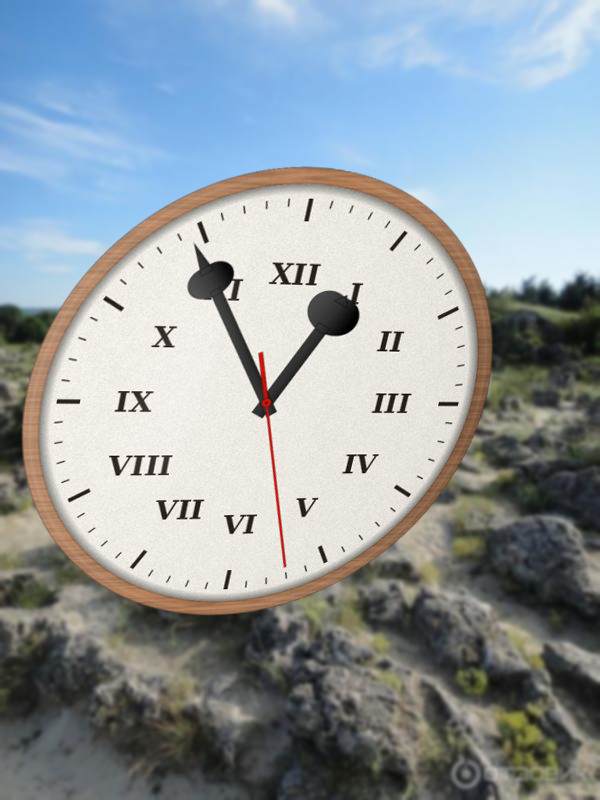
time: 12:54:27
